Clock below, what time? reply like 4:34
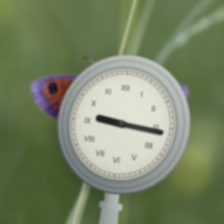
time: 9:16
